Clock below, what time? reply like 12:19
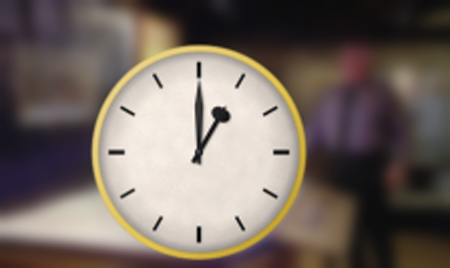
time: 1:00
